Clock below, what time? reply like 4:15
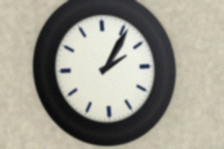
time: 2:06
